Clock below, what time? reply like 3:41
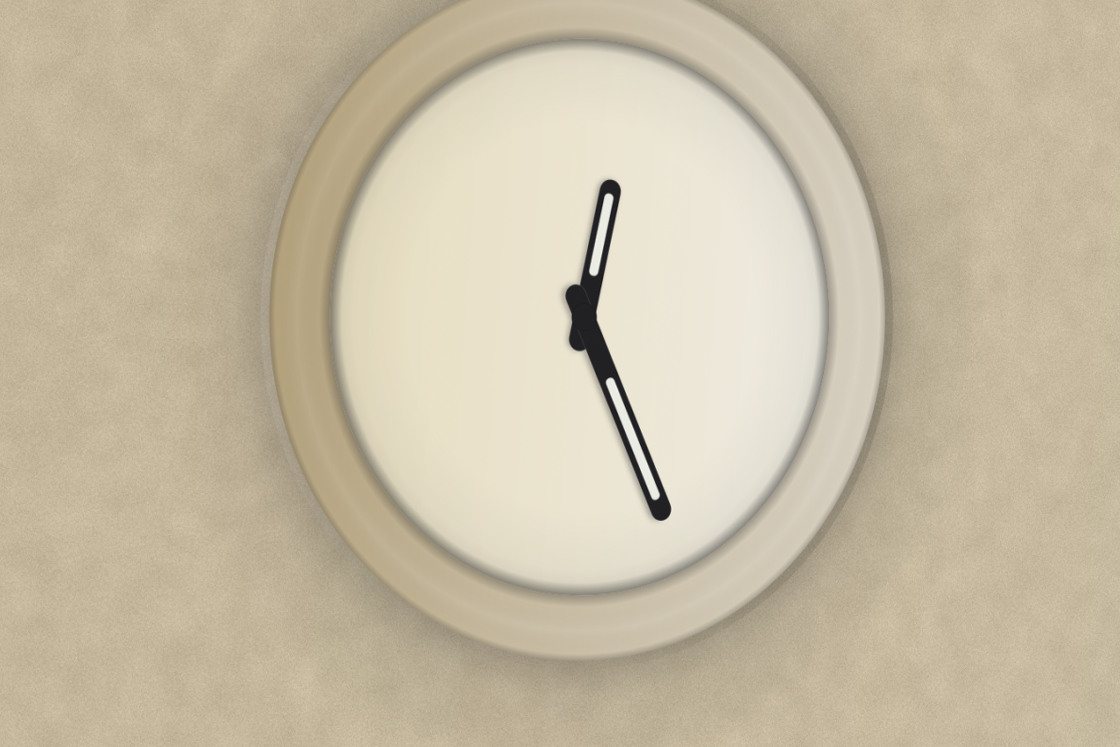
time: 12:26
